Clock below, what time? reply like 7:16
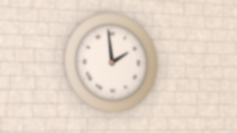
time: 1:59
